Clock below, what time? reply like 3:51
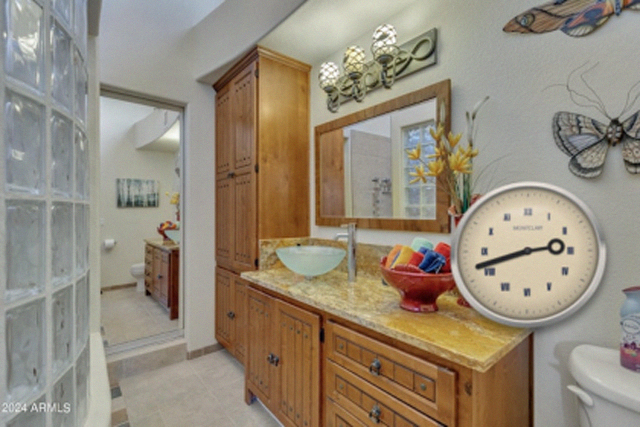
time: 2:42
